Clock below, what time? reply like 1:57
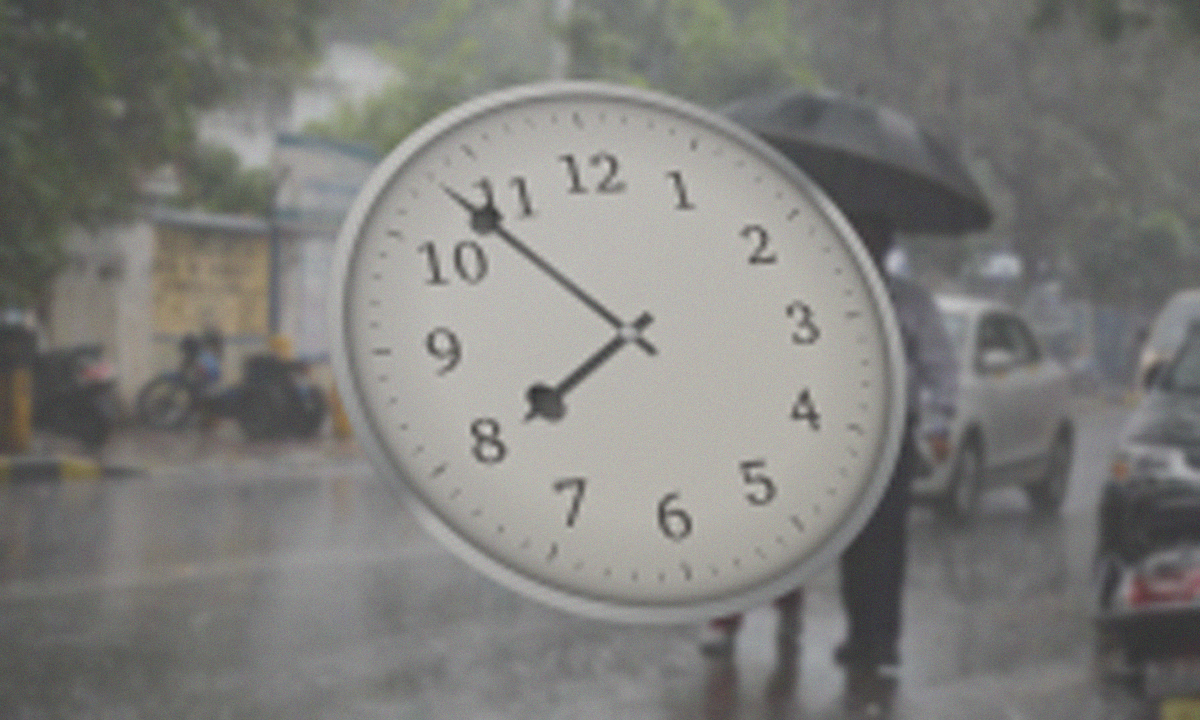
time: 7:53
